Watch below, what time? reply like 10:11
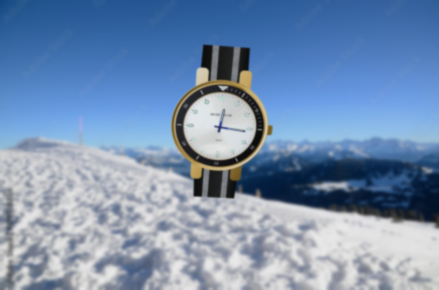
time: 12:16
